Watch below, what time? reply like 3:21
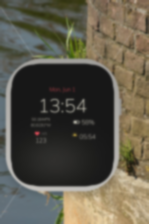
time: 13:54
